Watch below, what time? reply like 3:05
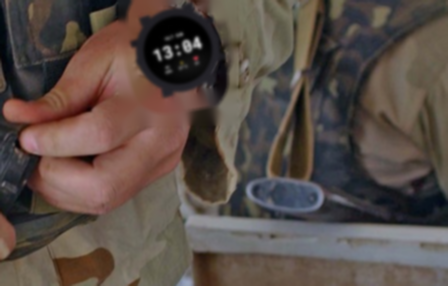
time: 13:04
